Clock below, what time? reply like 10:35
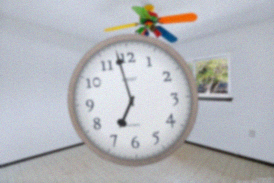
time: 6:58
